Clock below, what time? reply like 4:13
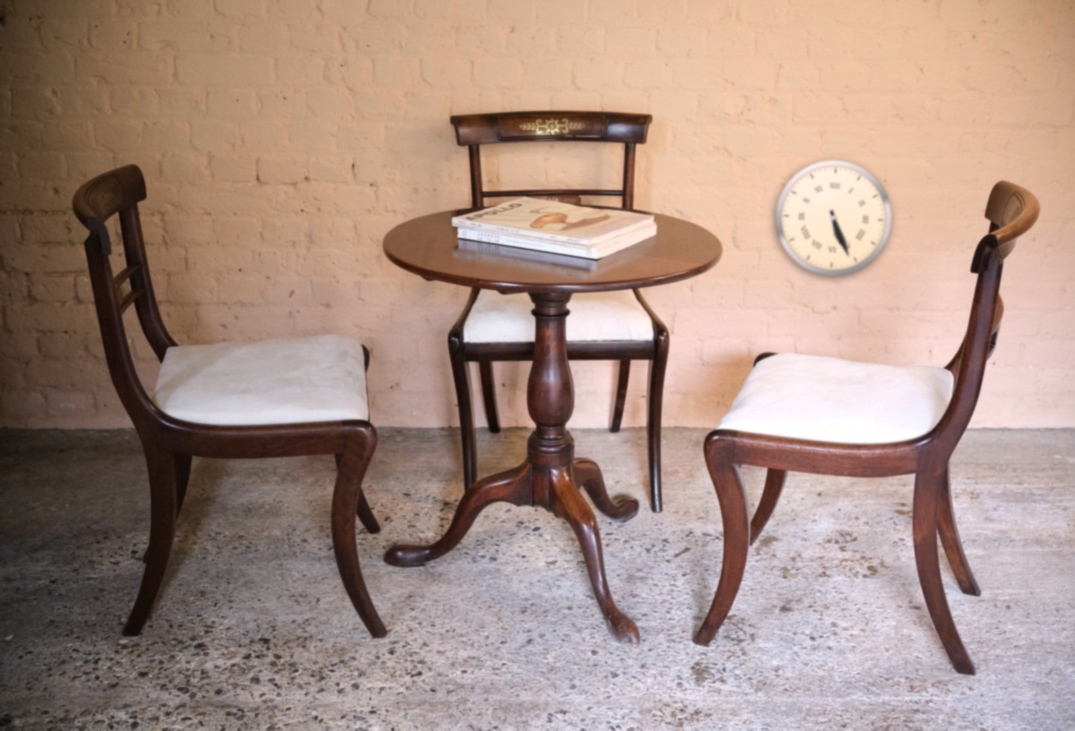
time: 5:26
